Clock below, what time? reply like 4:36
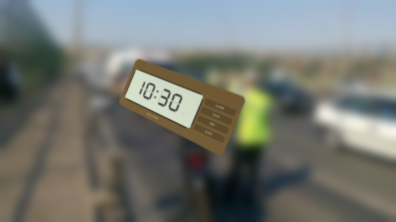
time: 10:30
